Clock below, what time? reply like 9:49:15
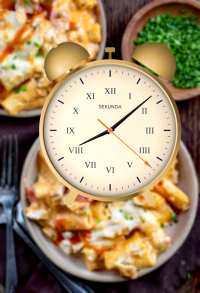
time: 8:08:22
